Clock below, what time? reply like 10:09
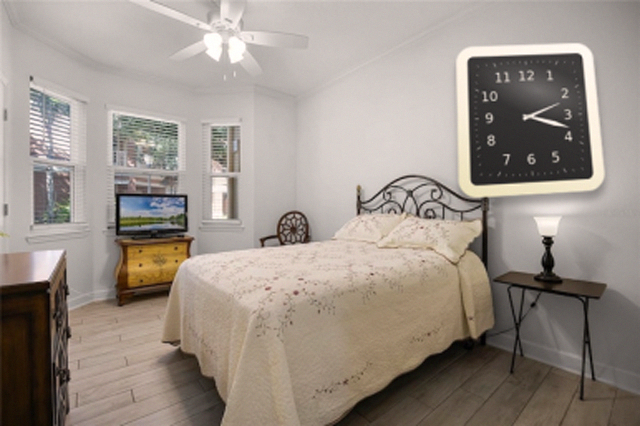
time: 2:18
